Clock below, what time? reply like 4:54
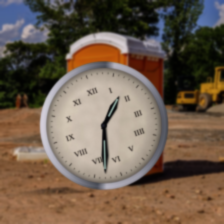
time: 1:33
